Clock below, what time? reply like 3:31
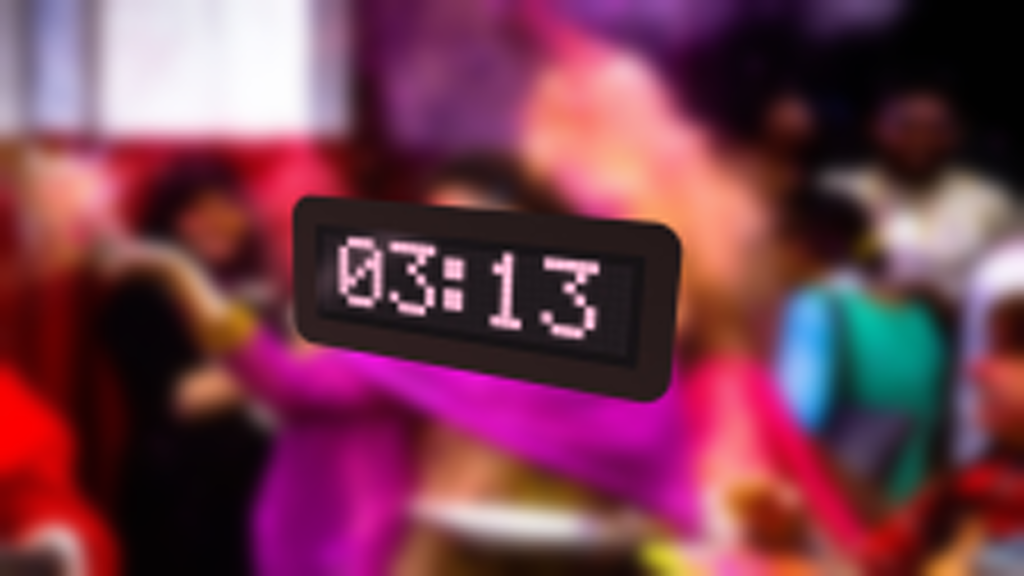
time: 3:13
